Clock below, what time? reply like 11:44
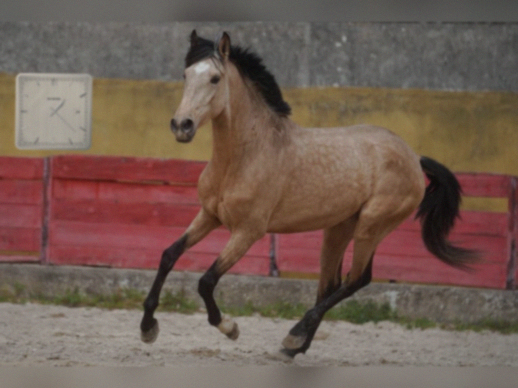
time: 1:22
